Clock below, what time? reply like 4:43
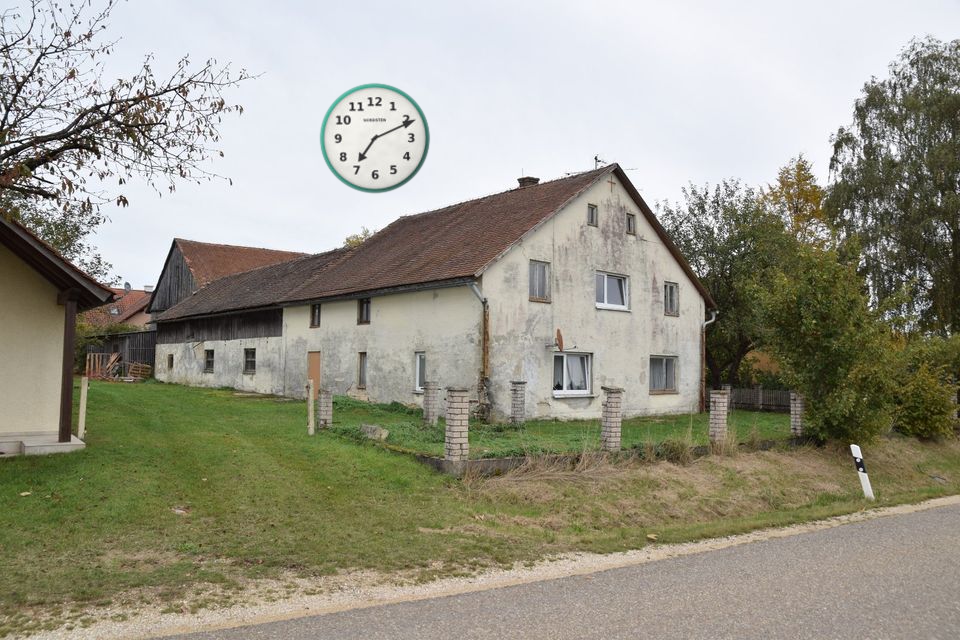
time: 7:11
